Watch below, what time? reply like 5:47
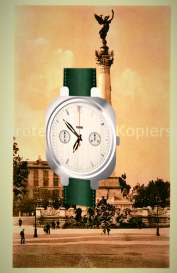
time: 6:52
